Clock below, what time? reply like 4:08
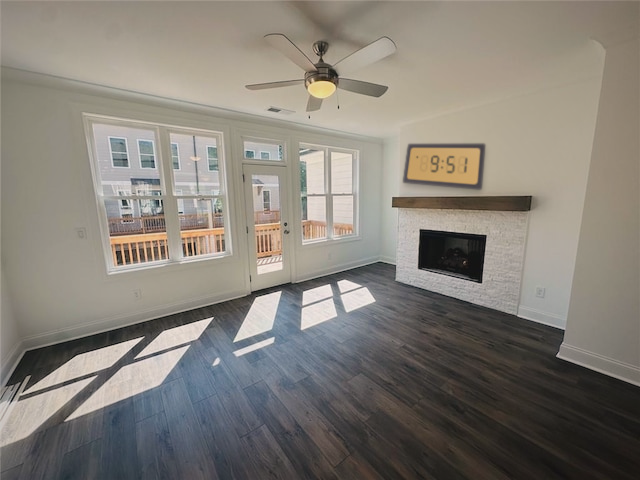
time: 9:51
